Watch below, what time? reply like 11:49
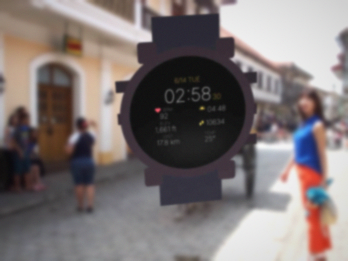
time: 2:58
